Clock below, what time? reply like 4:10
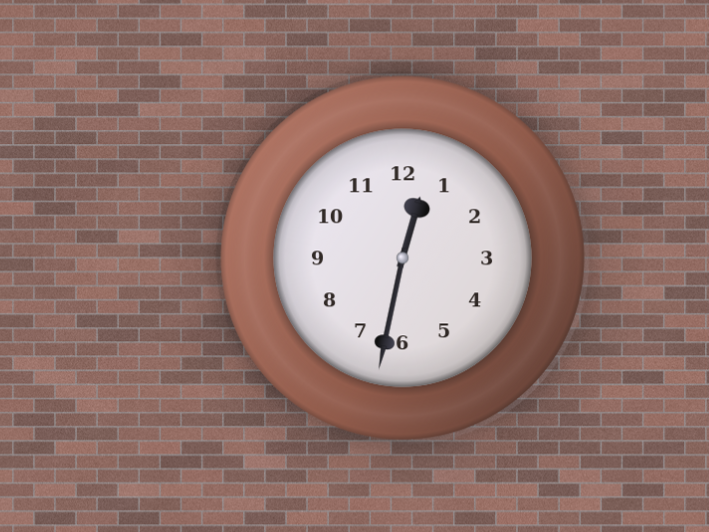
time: 12:32
